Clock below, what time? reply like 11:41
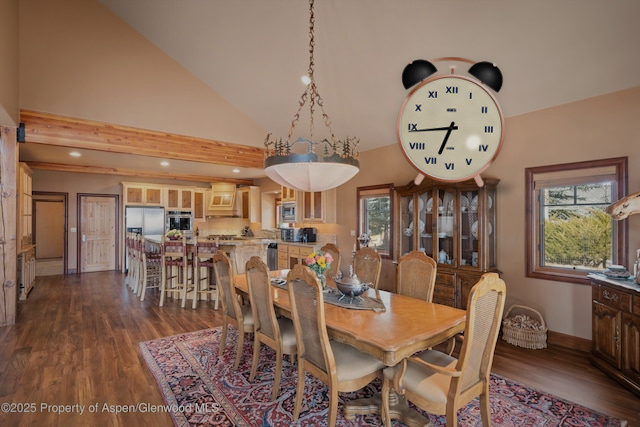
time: 6:44
